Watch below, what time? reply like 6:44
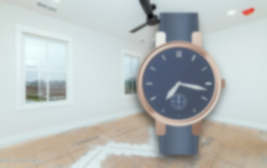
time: 7:17
